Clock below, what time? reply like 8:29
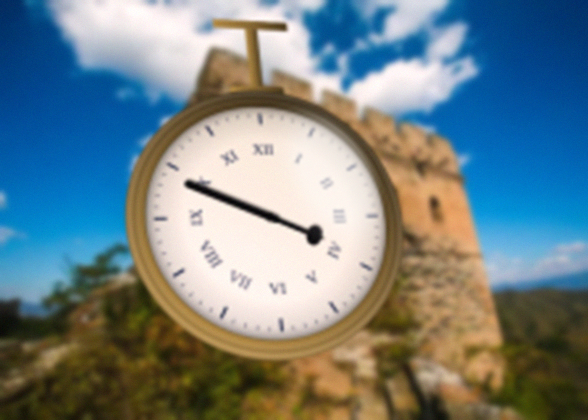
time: 3:49
